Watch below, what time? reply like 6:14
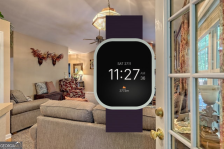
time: 11:27
